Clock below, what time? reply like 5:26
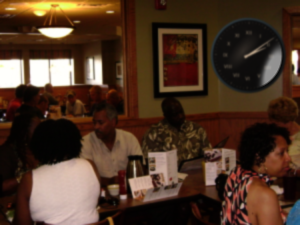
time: 2:09
